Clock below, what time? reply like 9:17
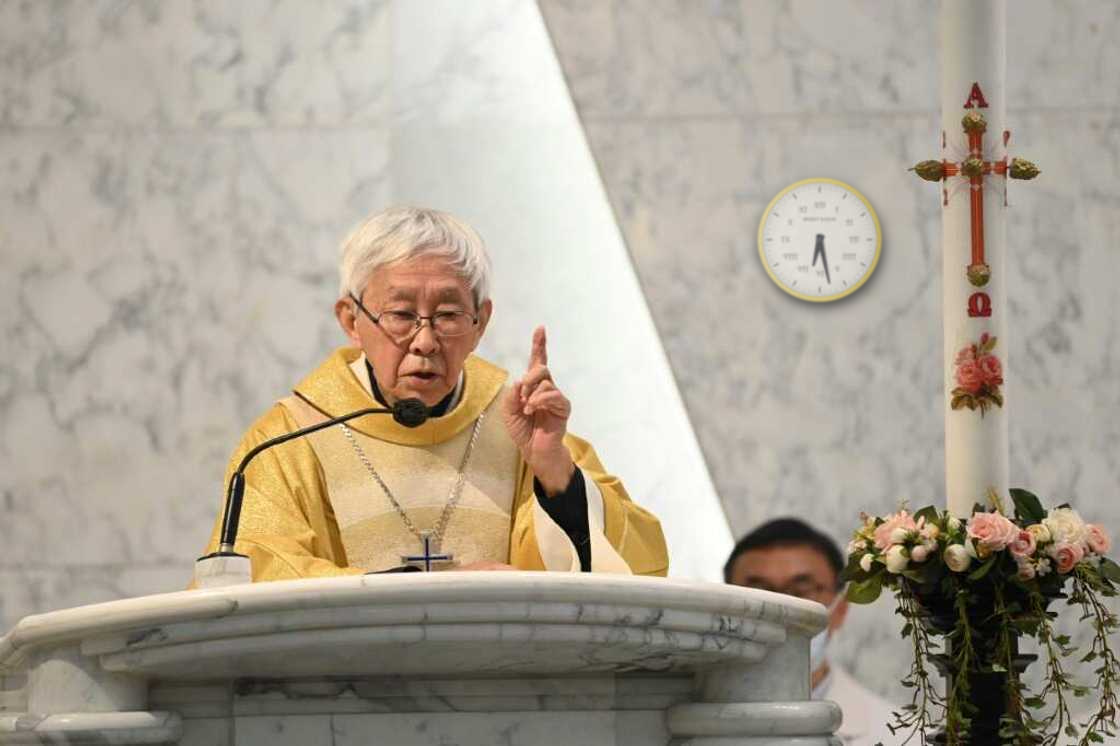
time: 6:28
